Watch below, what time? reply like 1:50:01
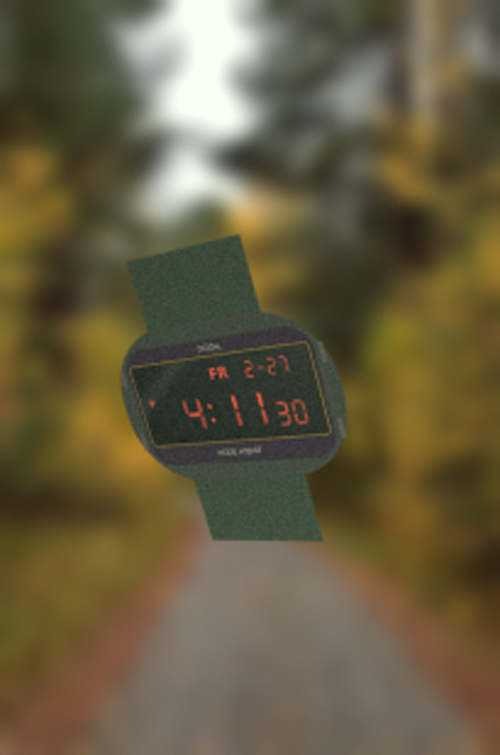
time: 4:11:30
